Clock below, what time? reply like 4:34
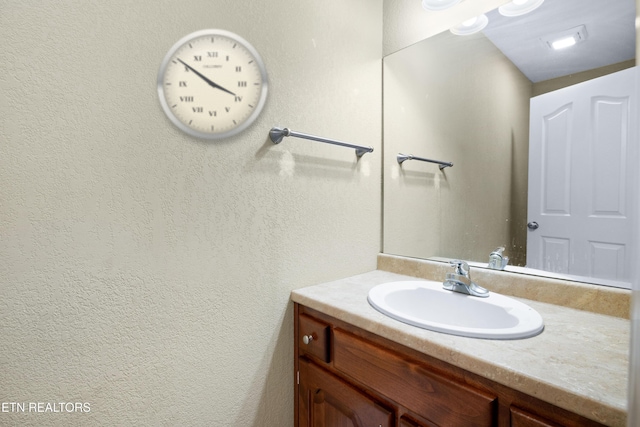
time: 3:51
